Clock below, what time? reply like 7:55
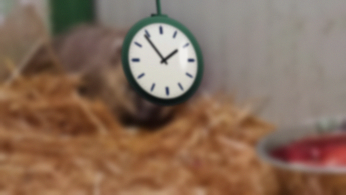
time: 1:54
